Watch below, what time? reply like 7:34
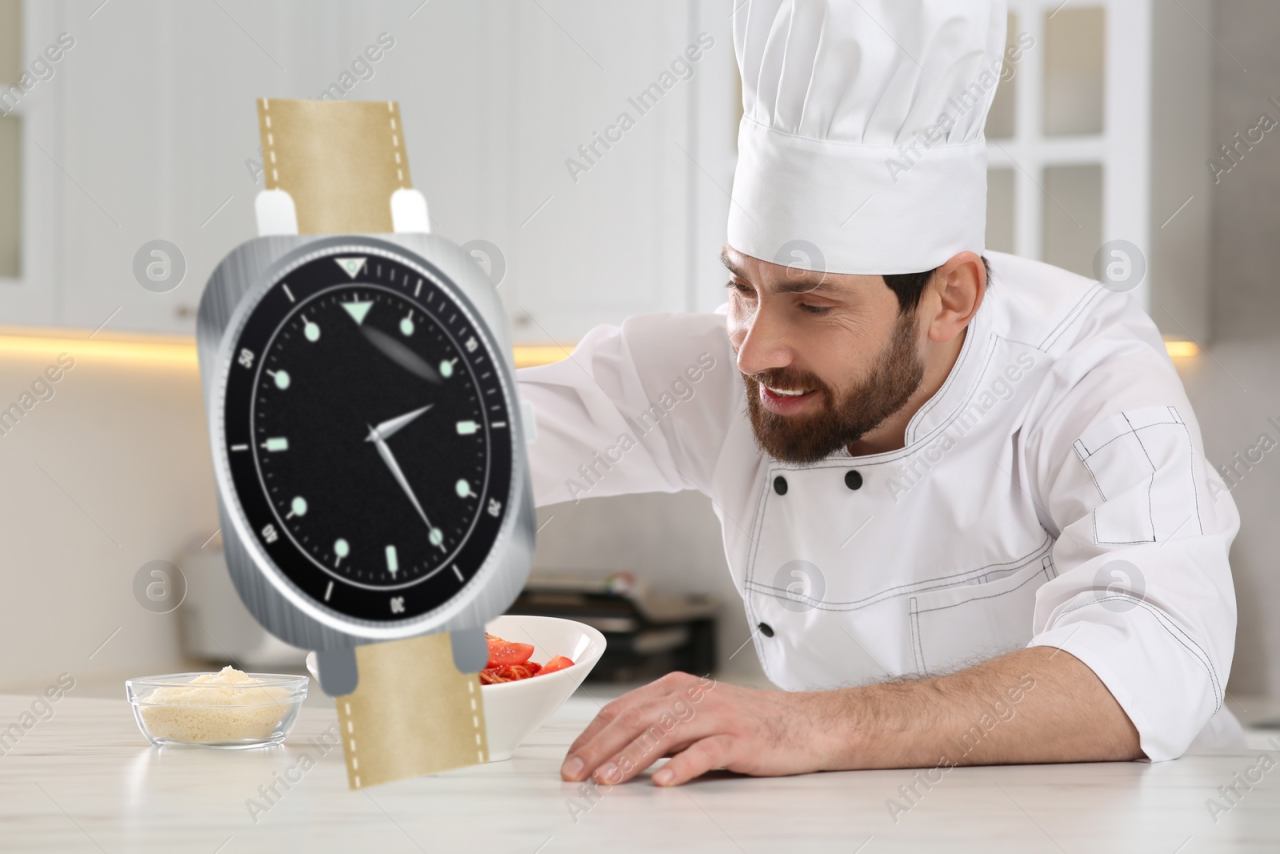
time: 2:25
